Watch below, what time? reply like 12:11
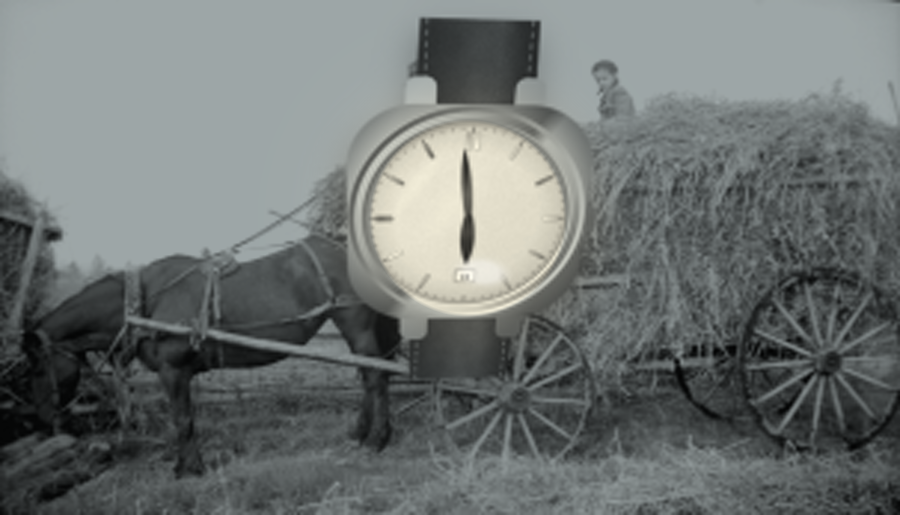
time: 5:59
